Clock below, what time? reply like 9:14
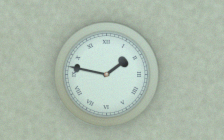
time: 1:47
